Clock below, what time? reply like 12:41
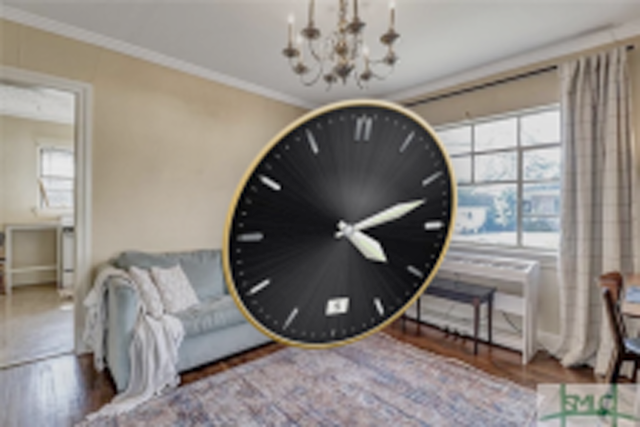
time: 4:12
